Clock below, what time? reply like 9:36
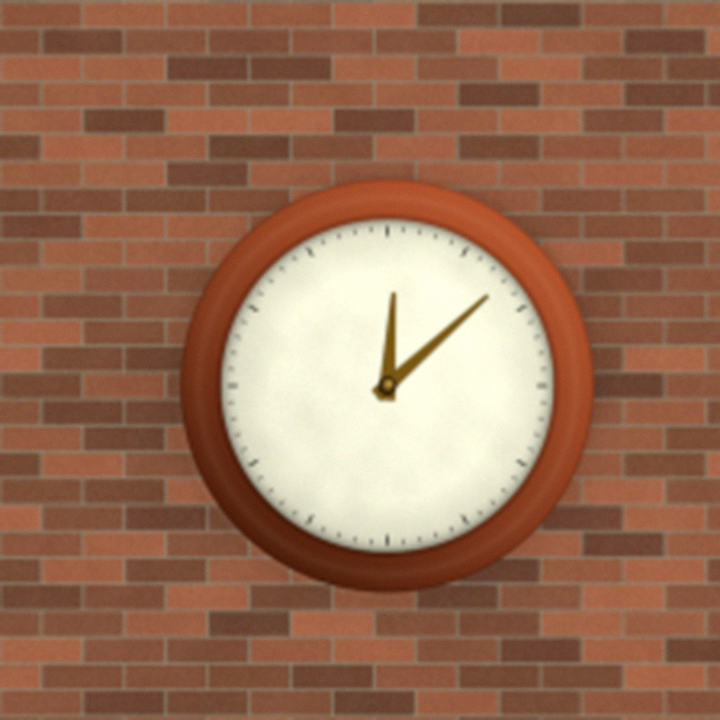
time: 12:08
